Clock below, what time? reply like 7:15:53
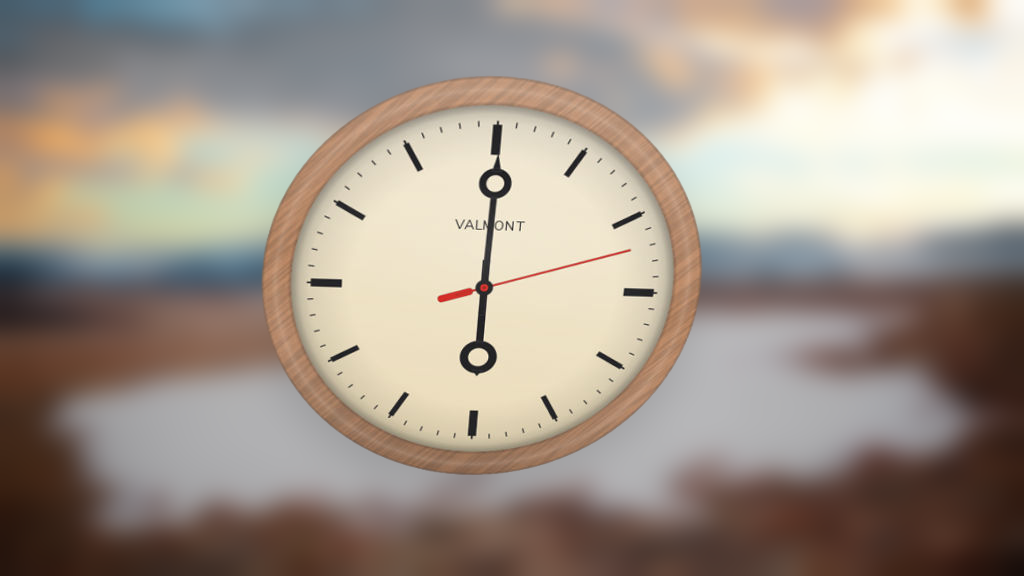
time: 6:00:12
